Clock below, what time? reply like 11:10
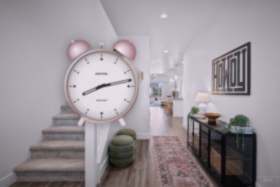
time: 8:13
